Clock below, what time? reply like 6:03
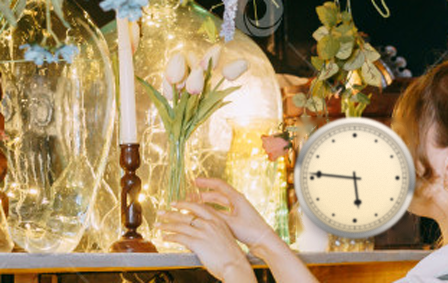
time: 5:46
